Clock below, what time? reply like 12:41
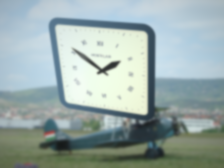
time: 1:51
